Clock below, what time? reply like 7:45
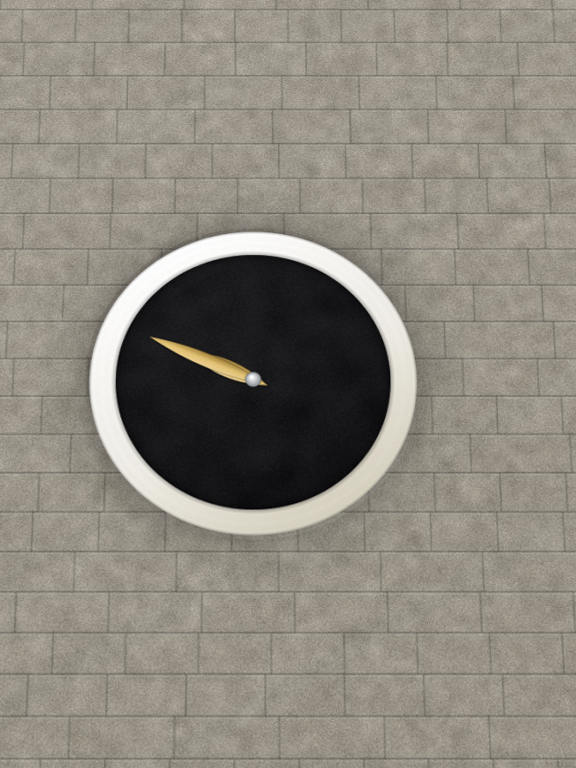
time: 9:49
